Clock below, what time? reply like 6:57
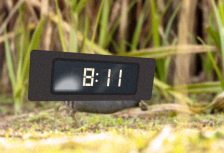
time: 8:11
